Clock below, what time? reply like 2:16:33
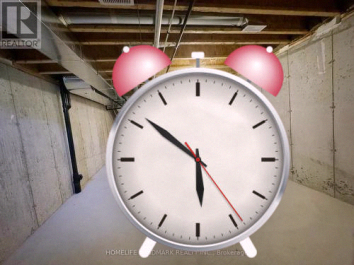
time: 5:51:24
